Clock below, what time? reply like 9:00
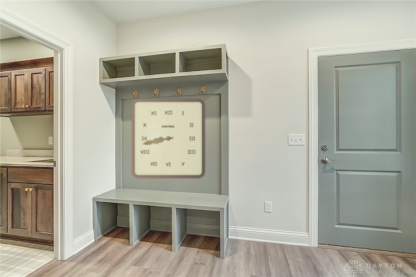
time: 8:43
